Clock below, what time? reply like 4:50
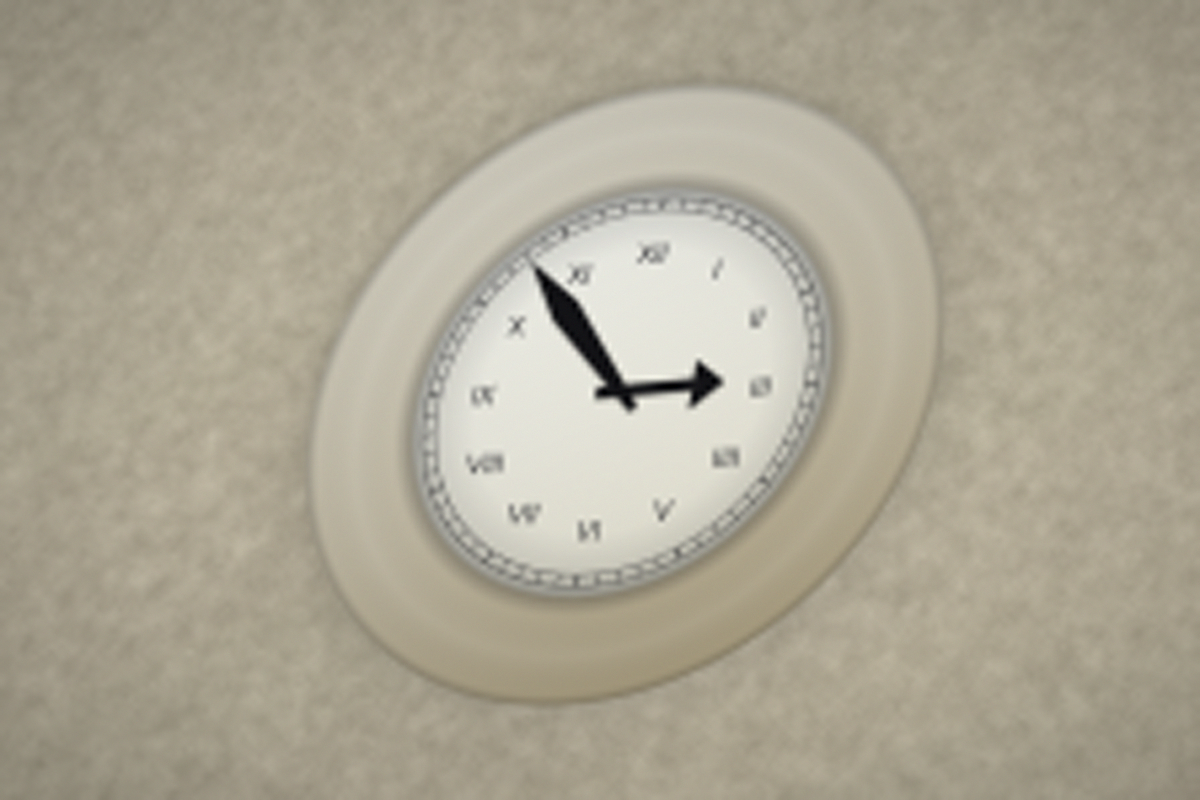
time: 2:53
